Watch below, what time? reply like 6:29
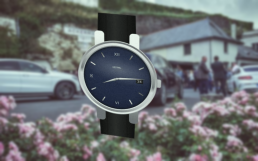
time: 8:14
